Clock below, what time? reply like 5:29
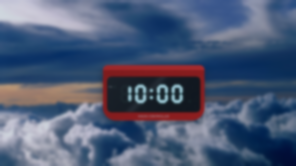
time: 10:00
